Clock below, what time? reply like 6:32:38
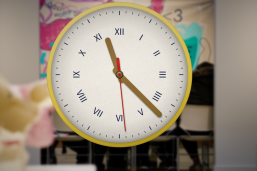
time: 11:22:29
